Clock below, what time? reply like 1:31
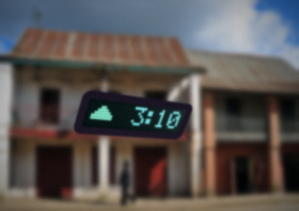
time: 3:10
